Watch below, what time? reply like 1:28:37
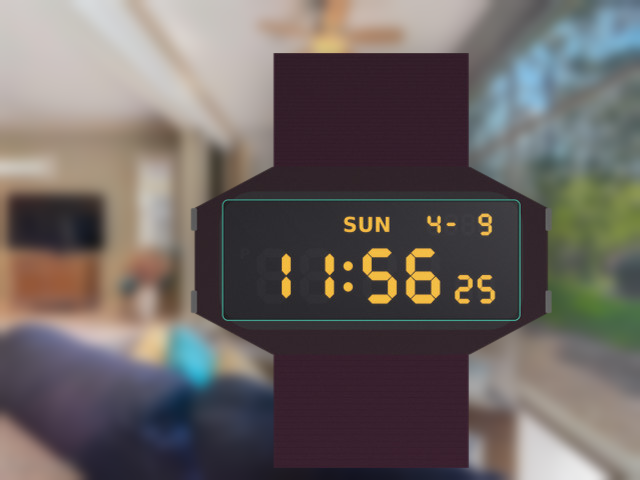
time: 11:56:25
